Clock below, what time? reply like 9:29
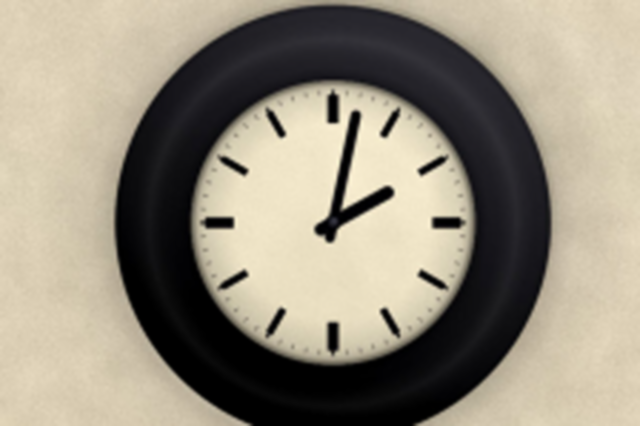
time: 2:02
